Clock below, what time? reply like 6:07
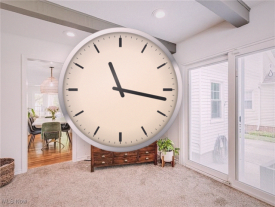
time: 11:17
